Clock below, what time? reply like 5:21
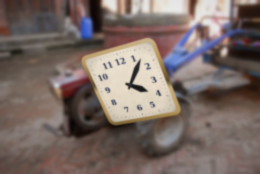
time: 4:07
